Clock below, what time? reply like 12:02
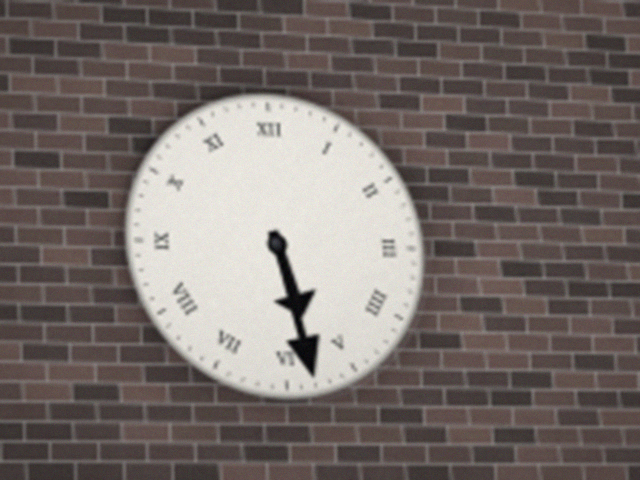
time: 5:28
